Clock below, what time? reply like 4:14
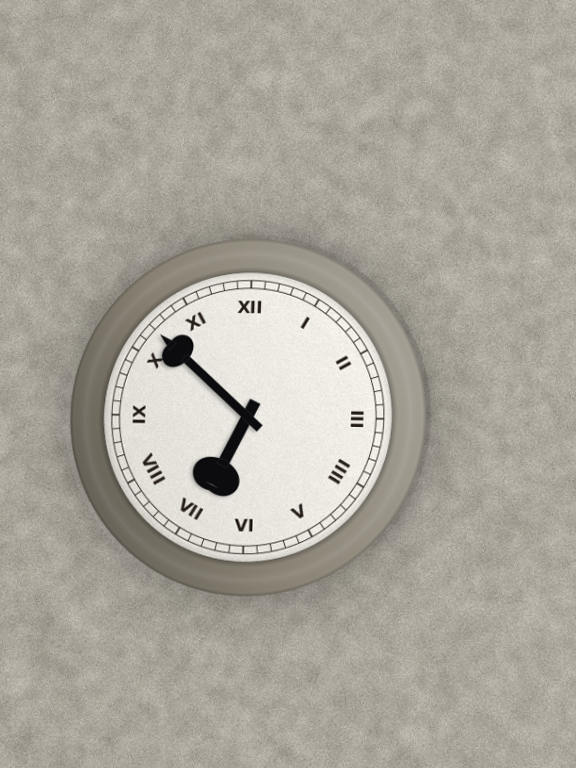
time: 6:52
